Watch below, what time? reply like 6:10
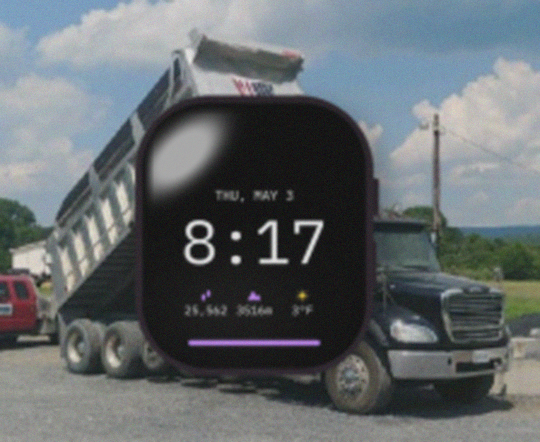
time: 8:17
